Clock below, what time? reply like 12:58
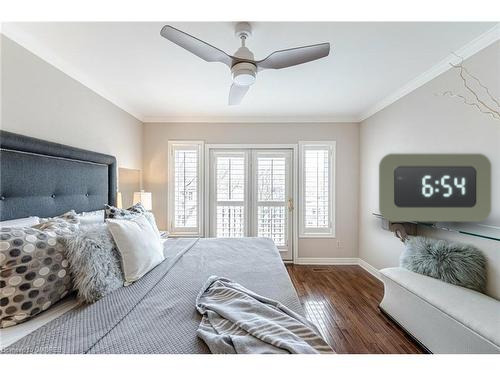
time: 6:54
